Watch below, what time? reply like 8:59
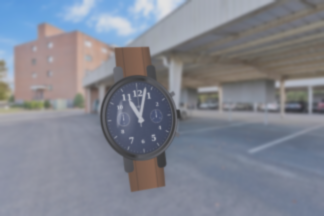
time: 11:03
